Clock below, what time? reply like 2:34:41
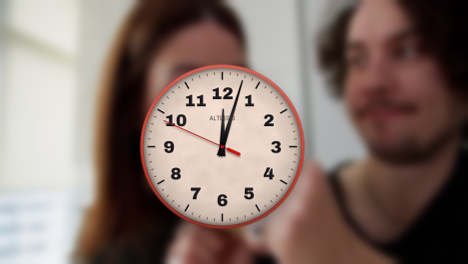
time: 12:02:49
